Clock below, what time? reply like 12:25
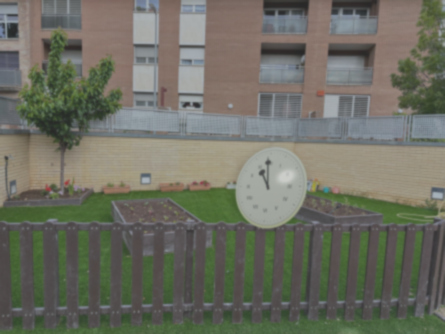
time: 10:59
